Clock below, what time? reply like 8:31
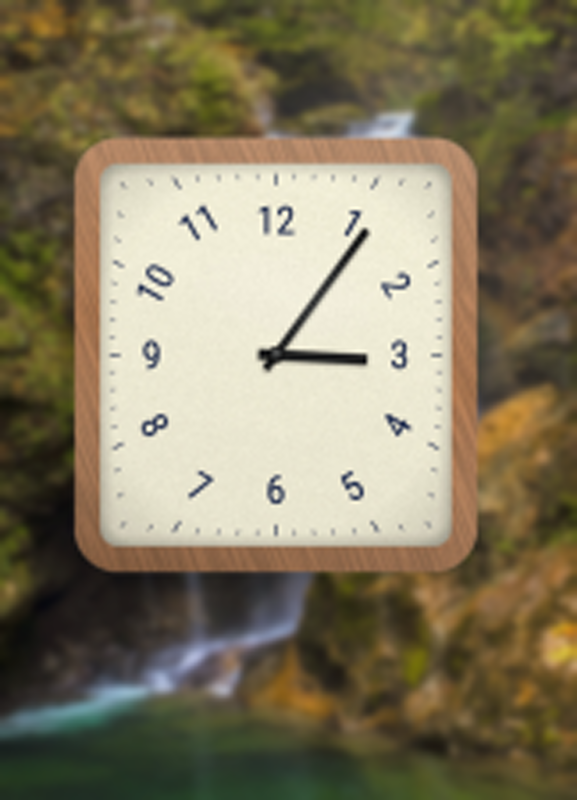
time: 3:06
